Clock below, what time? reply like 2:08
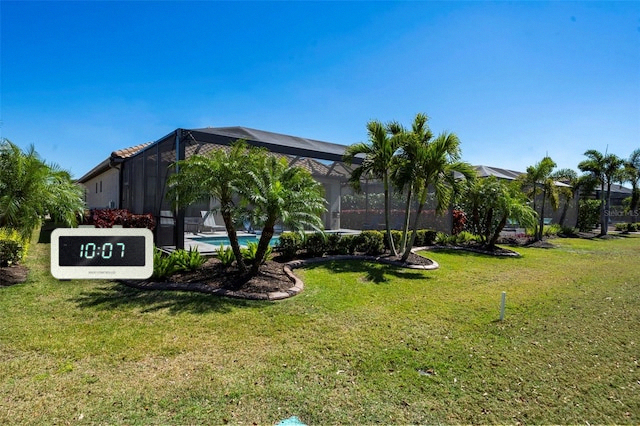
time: 10:07
